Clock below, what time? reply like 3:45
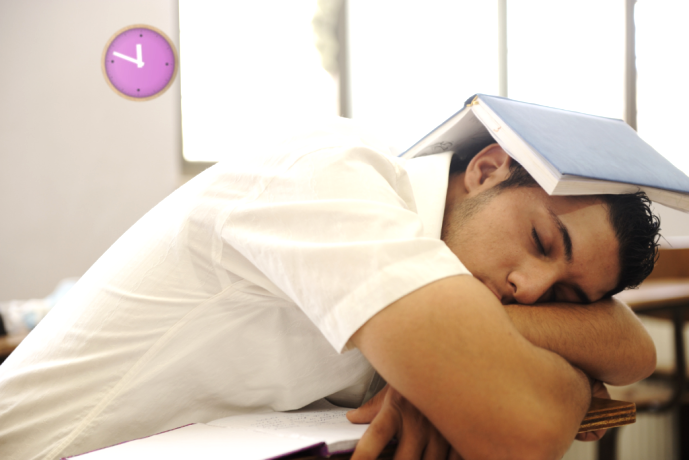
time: 11:48
